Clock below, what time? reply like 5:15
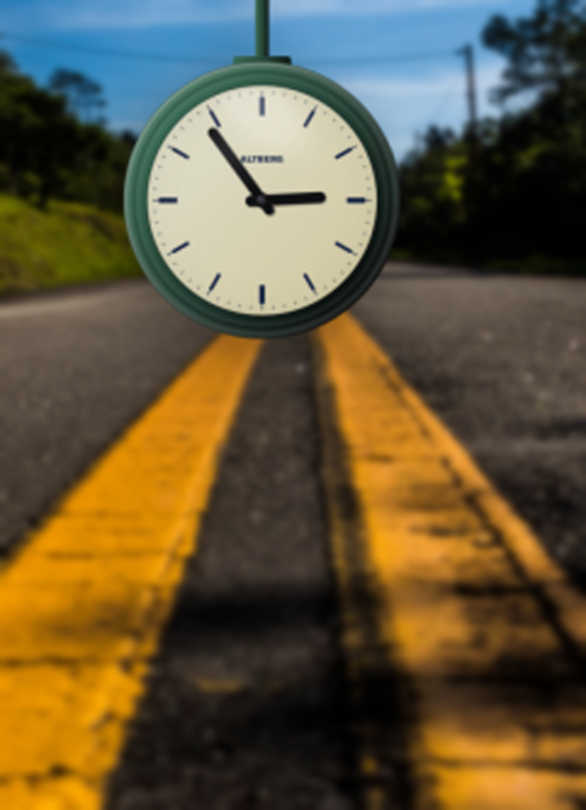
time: 2:54
